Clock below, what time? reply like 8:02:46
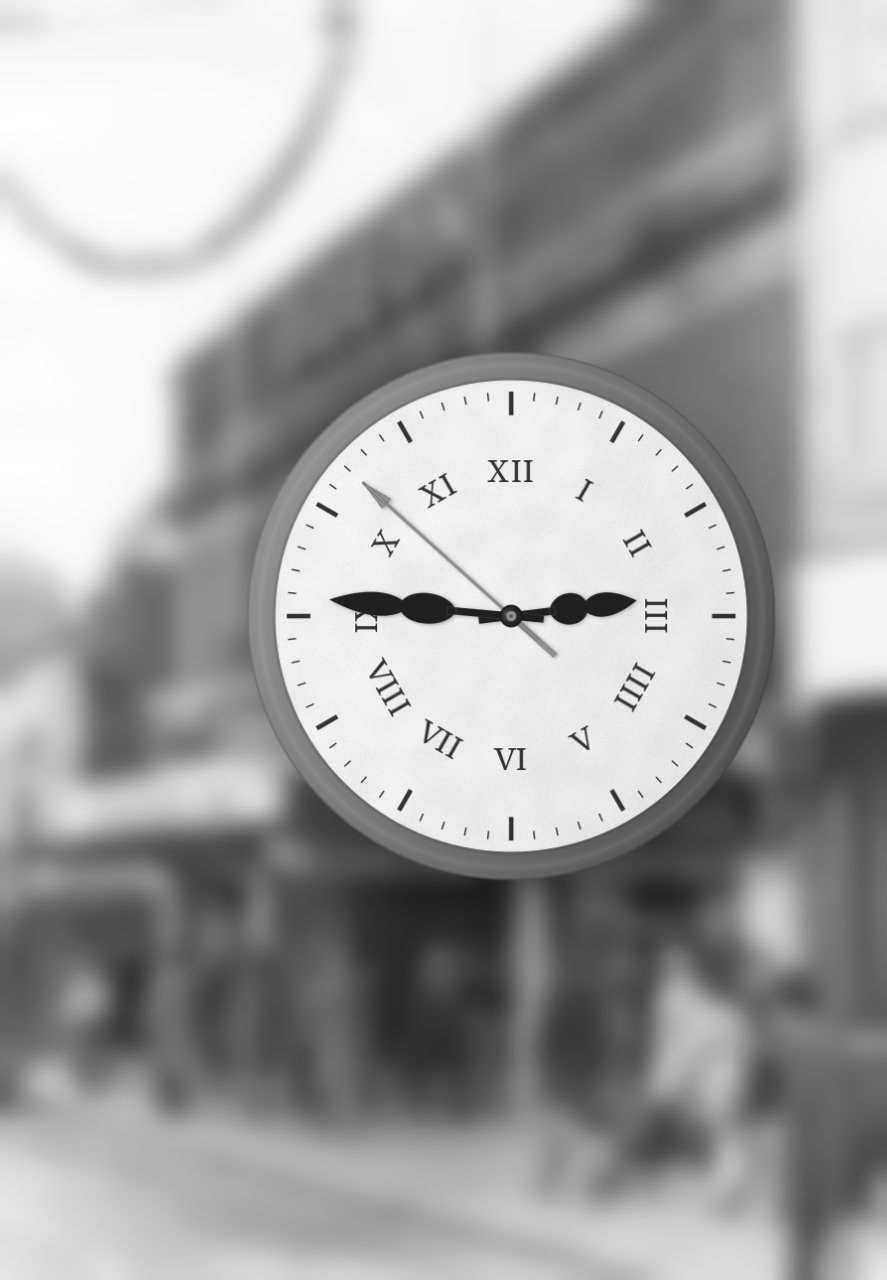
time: 2:45:52
